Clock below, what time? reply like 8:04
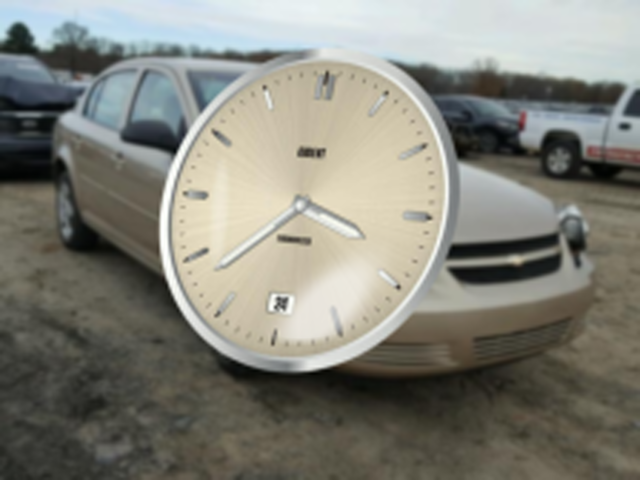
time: 3:38
